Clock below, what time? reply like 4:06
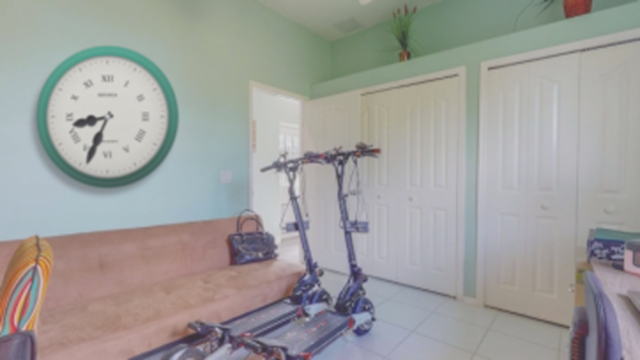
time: 8:34
